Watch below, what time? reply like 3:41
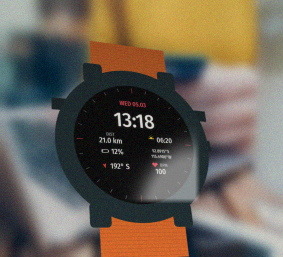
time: 13:18
